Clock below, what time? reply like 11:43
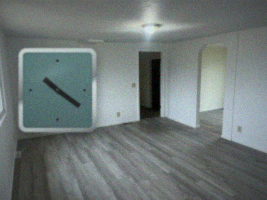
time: 10:21
